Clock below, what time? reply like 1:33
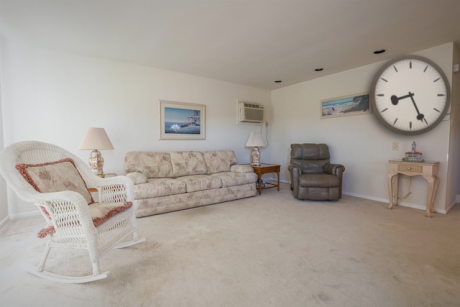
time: 8:26
